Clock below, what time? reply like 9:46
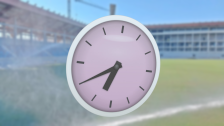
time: 6:40
